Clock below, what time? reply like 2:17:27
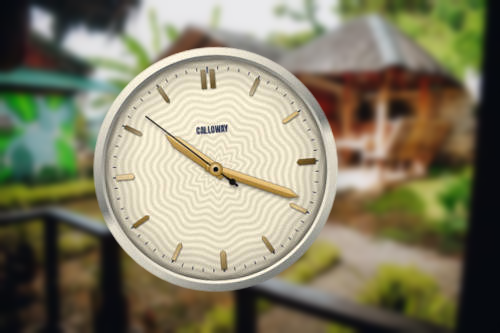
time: 10:18:52
